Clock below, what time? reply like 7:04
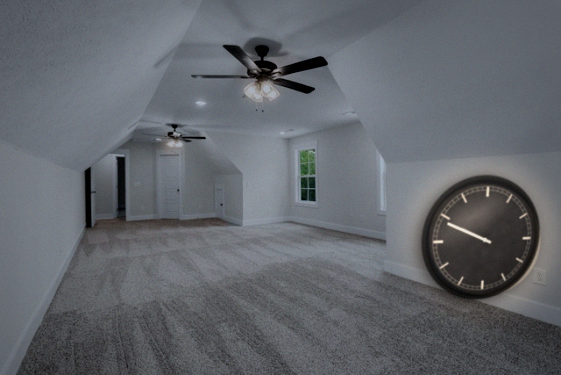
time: 9:49
